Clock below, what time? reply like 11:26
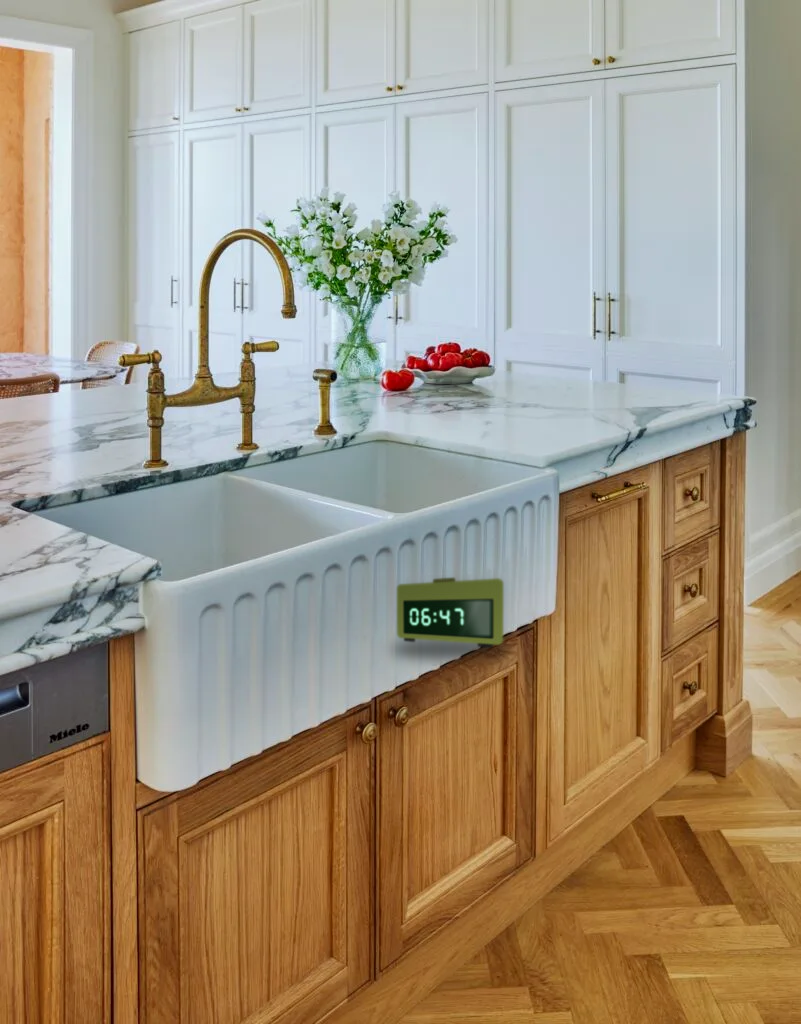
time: 6:47
